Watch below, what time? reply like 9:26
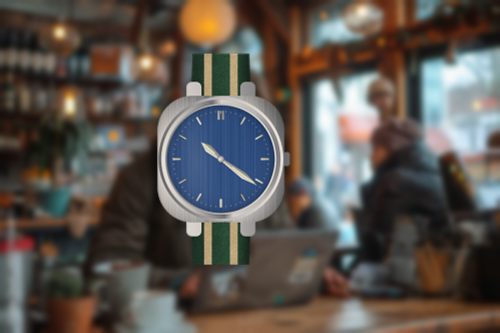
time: 10:21
